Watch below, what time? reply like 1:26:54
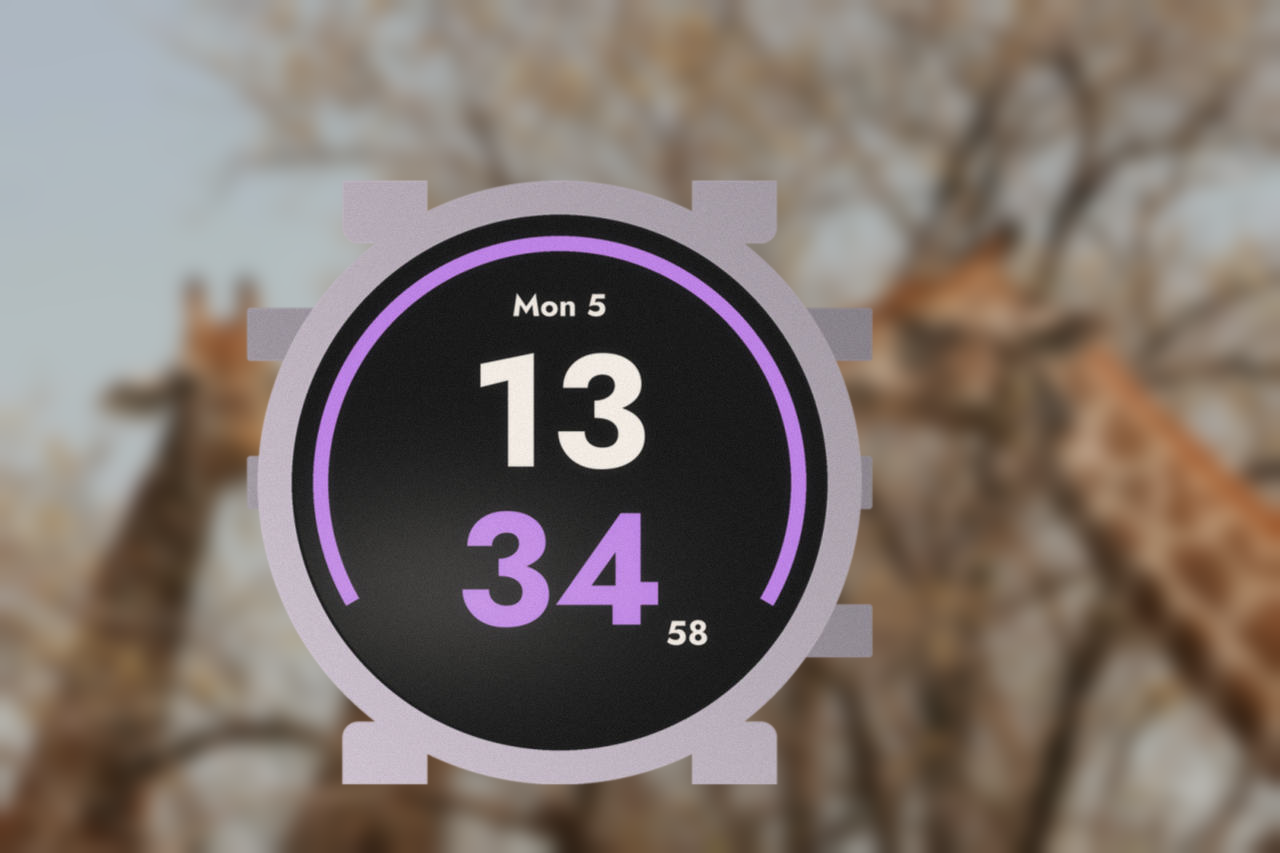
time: 13:34:58
